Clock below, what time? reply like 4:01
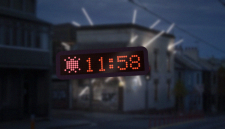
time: 11:58
